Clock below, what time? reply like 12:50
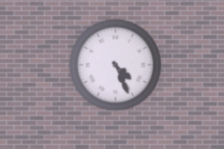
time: 4:26
